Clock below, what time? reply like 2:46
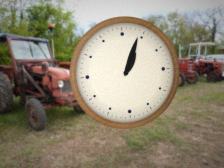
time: 1:04
